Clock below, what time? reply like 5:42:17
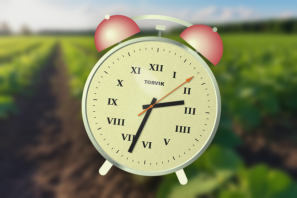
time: 2:33:08
